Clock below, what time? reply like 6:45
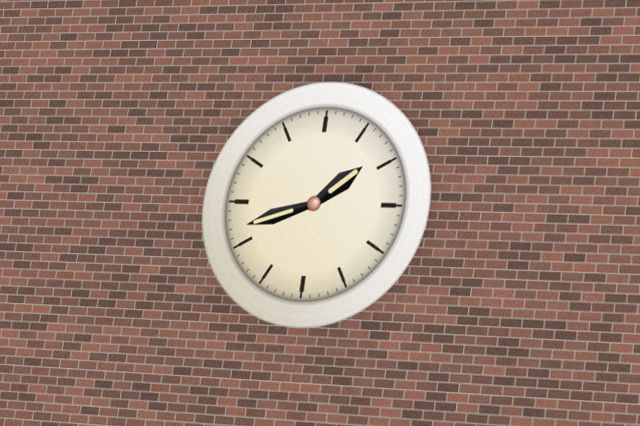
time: 1:42
